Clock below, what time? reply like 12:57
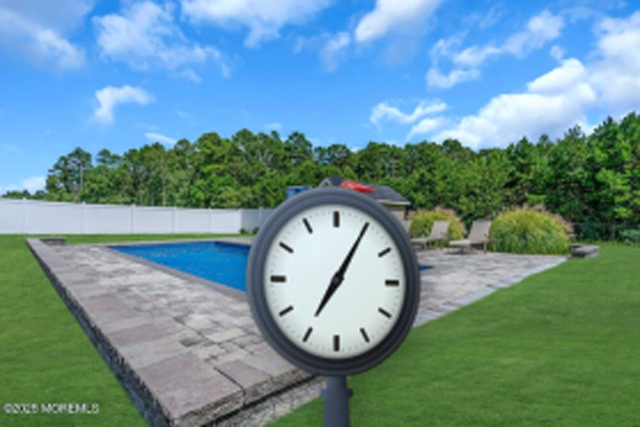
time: 7:05
